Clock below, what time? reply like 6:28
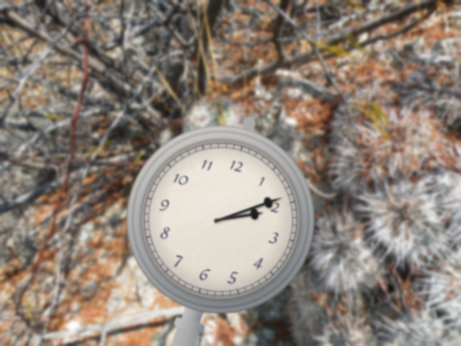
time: 2:09
